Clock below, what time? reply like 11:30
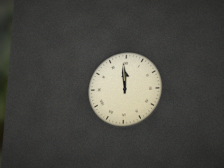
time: 11:59
